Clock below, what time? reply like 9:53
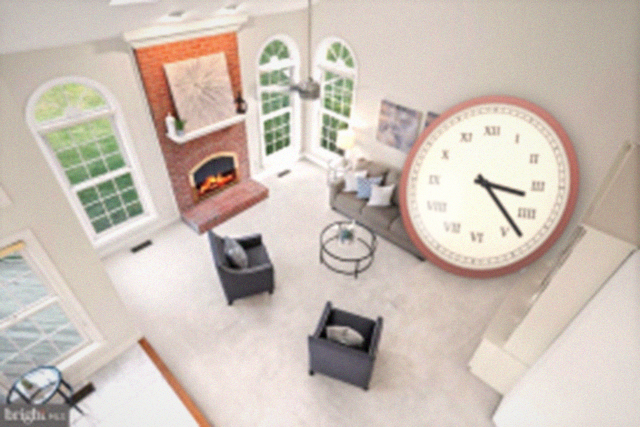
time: 3:23
